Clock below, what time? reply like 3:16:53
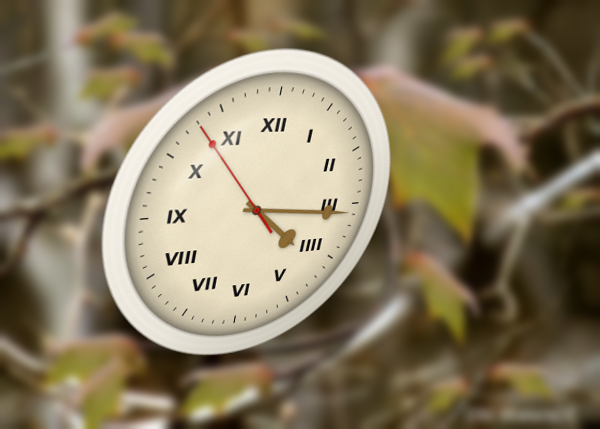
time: 4:15:53
